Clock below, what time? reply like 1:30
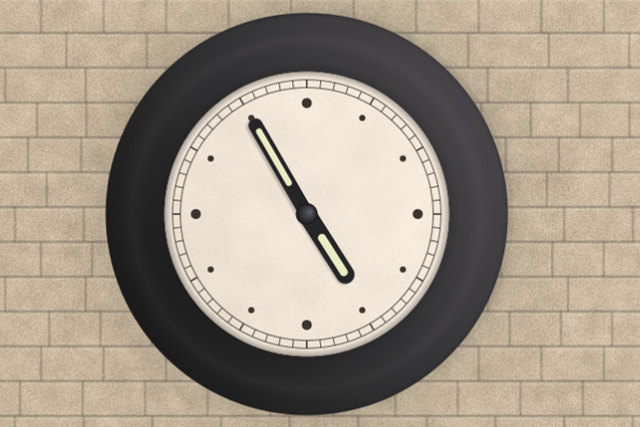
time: 4:55
